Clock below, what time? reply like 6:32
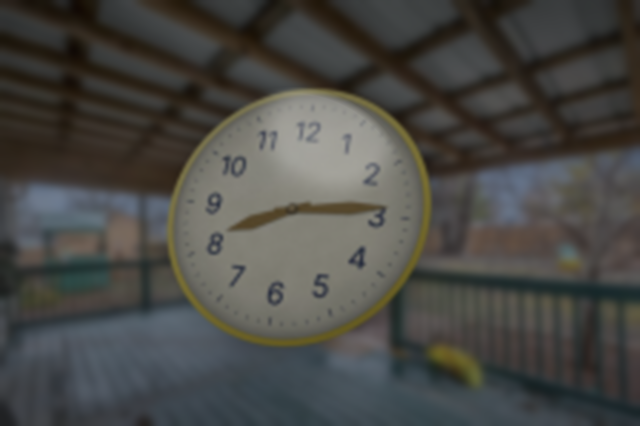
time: 8:14
